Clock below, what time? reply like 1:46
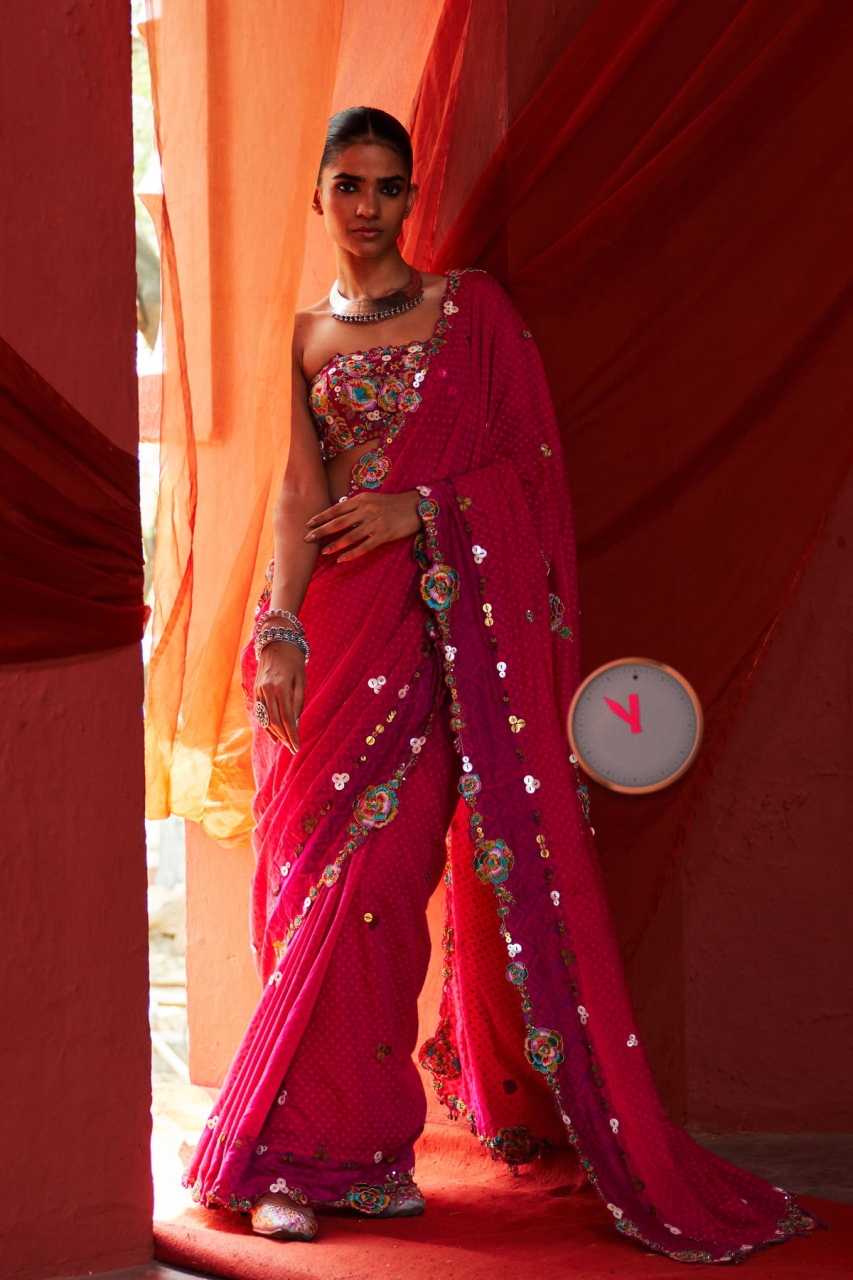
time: 11:52
